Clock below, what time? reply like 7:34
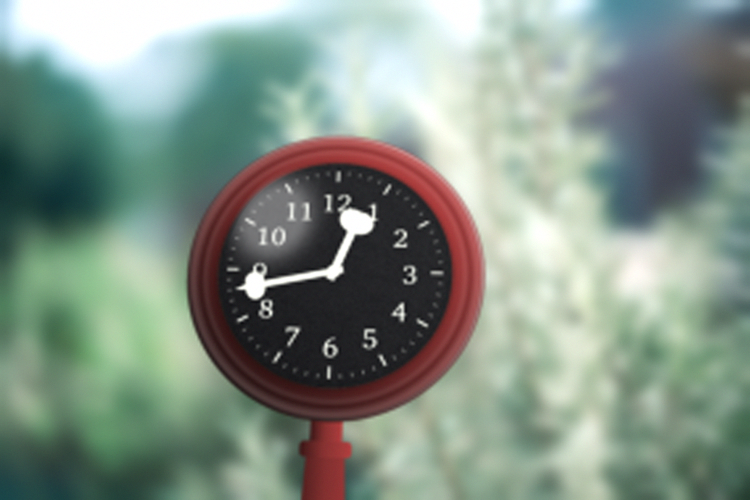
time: 12:43
